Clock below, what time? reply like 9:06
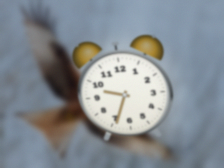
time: 9:34
